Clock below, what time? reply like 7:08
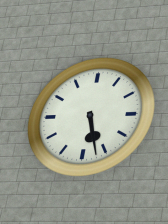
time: 5:27
